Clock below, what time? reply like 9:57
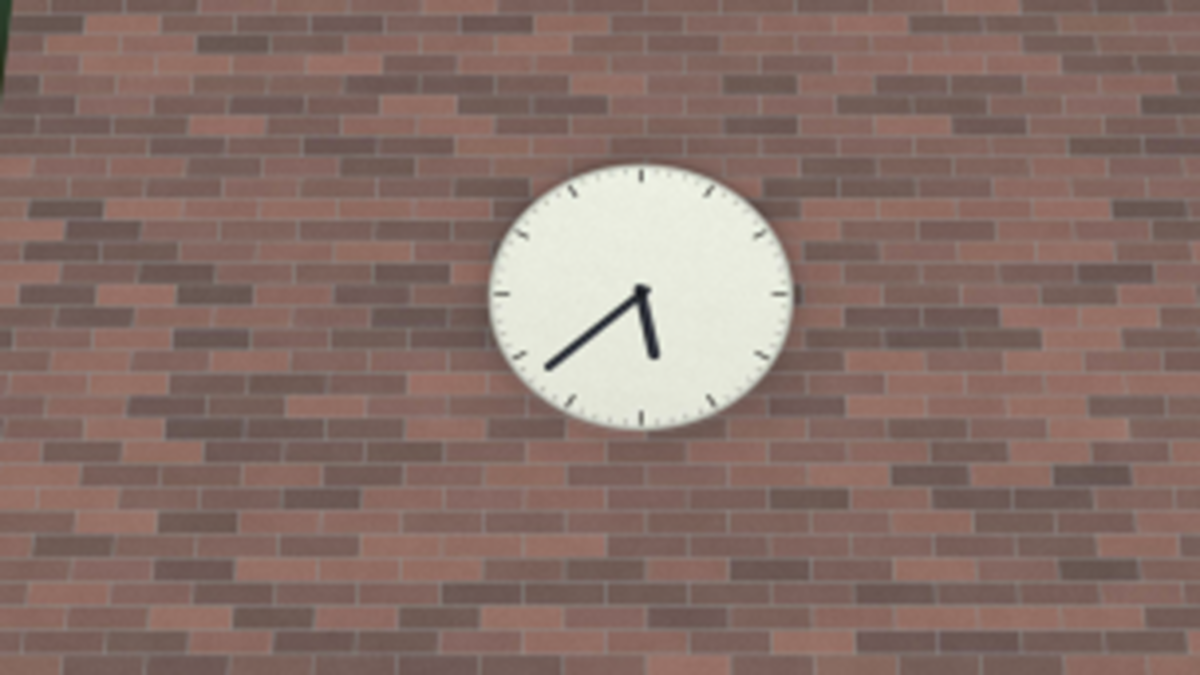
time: 5:38
